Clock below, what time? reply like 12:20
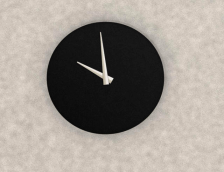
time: 9:59
